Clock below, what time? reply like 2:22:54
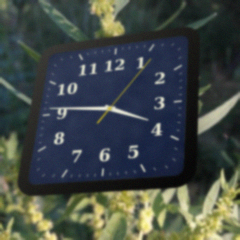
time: 3:46:06
